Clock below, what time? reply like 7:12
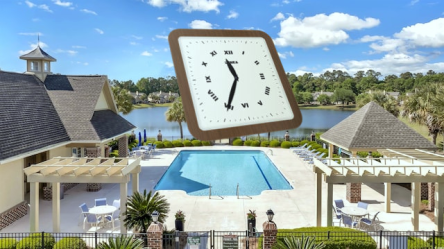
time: 11:35
